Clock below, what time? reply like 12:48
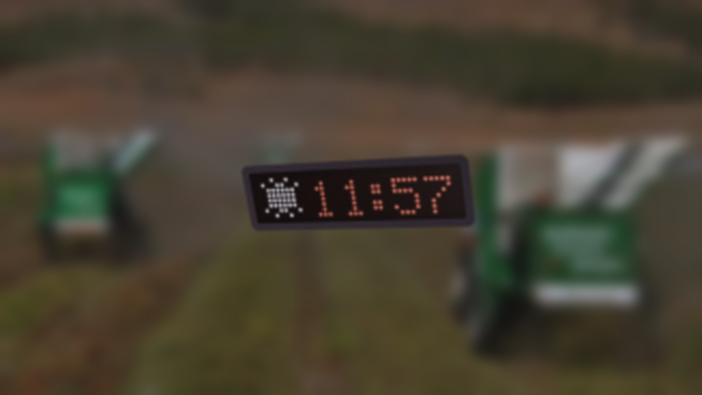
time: 11:57
